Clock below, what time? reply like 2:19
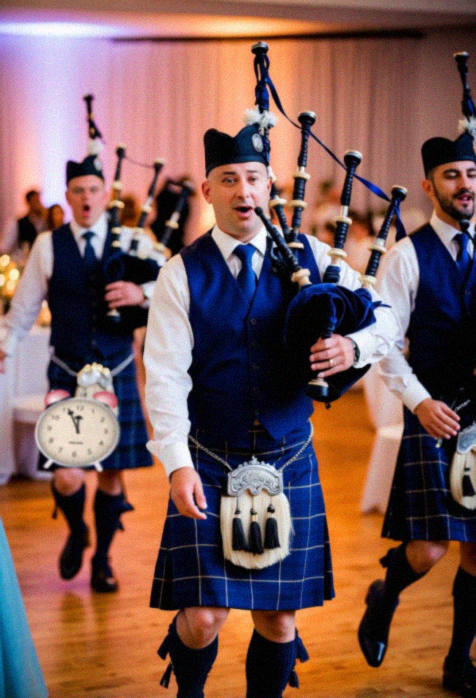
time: 11:56
